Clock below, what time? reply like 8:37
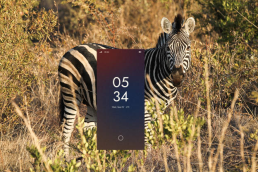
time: 5:34
